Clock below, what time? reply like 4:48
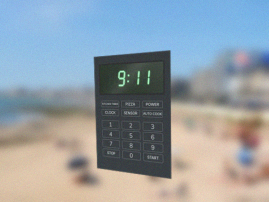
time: 9:11
